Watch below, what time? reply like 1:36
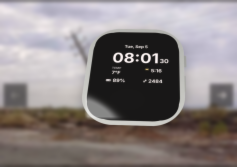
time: 8:01
